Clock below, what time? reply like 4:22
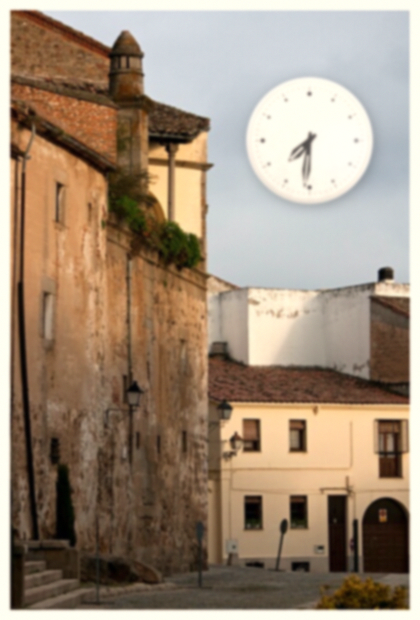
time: 7:31
